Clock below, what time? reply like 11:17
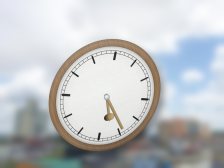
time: 5:24
